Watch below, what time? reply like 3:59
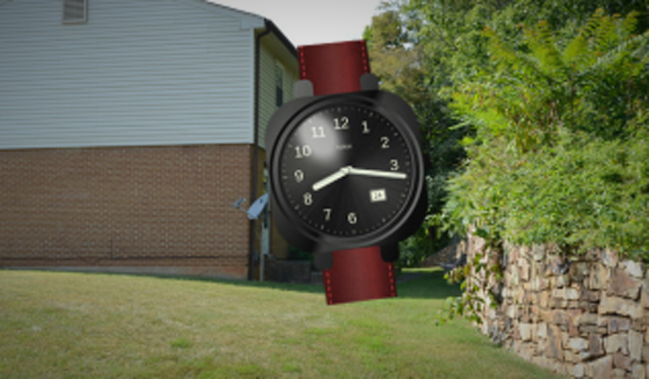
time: 8:17
